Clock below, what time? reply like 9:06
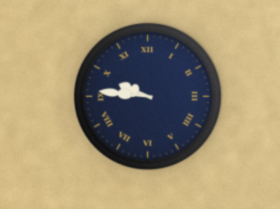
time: 9:46
